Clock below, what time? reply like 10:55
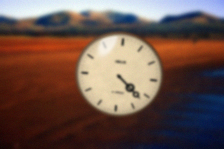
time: 4:22
